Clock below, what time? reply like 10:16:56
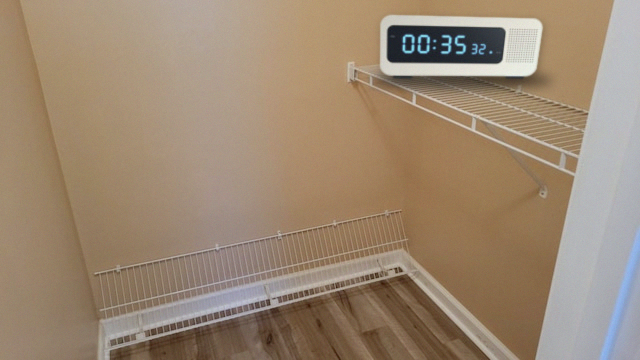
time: 0:35:32
